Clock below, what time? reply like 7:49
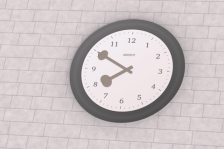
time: 7:50
